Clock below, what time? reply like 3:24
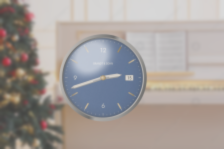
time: 2:42
